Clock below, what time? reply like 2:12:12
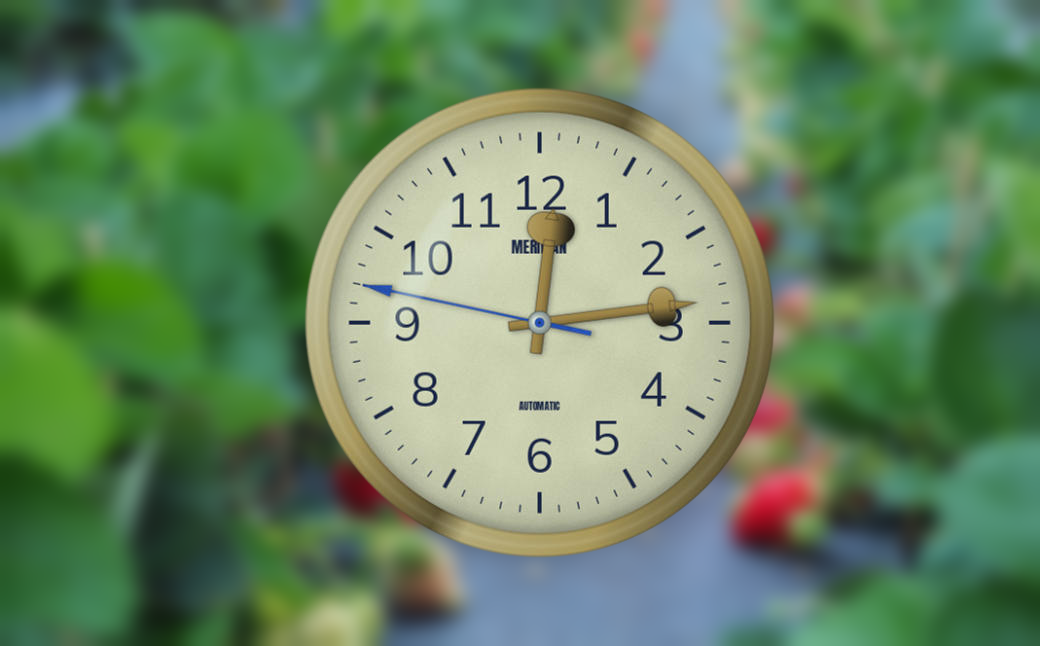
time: 12:13:47
